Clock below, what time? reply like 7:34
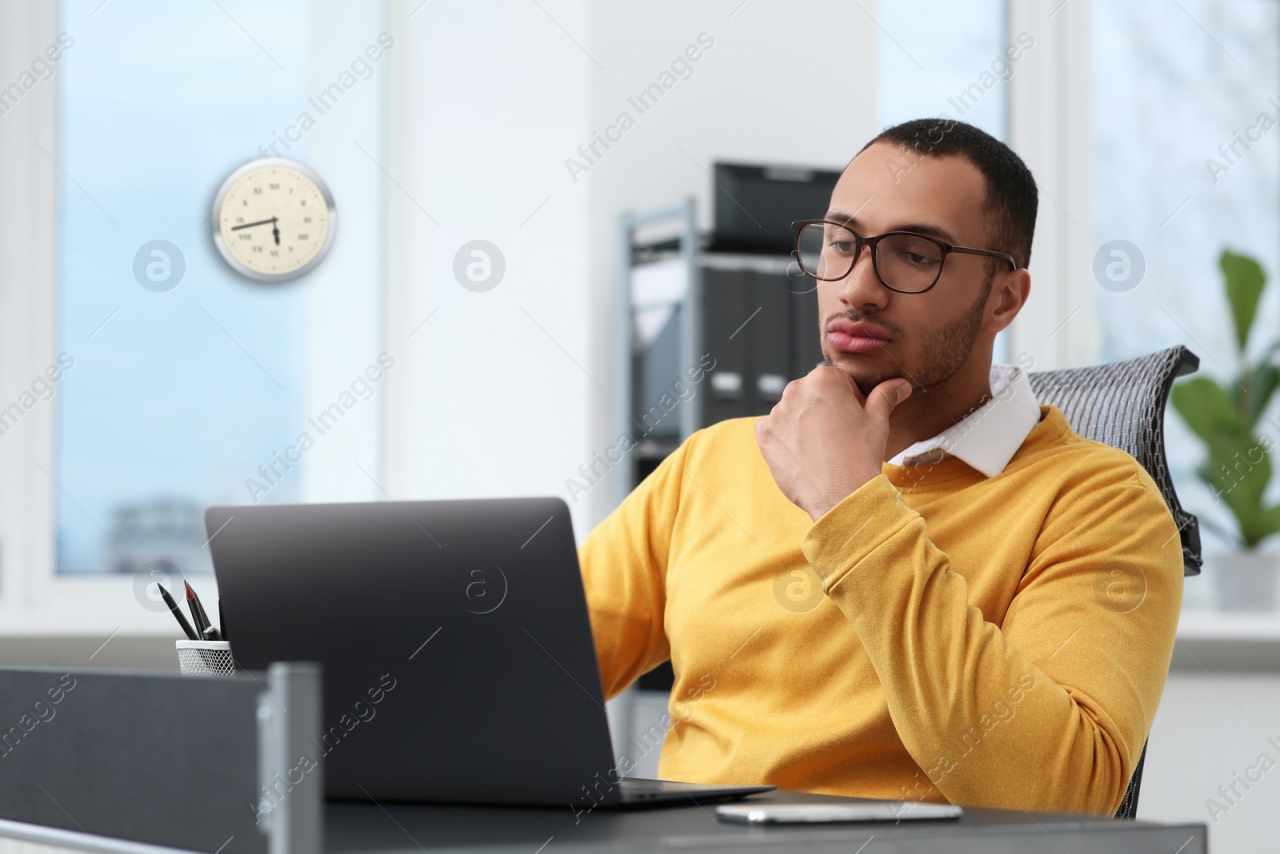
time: 5:43
